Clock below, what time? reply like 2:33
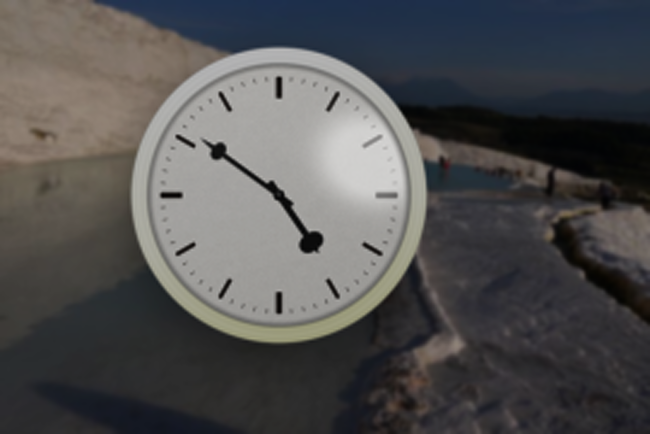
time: 4:51
